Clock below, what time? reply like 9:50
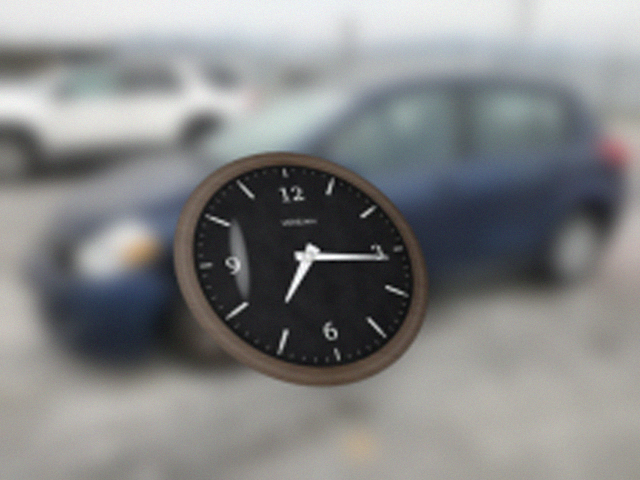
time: 7:16
